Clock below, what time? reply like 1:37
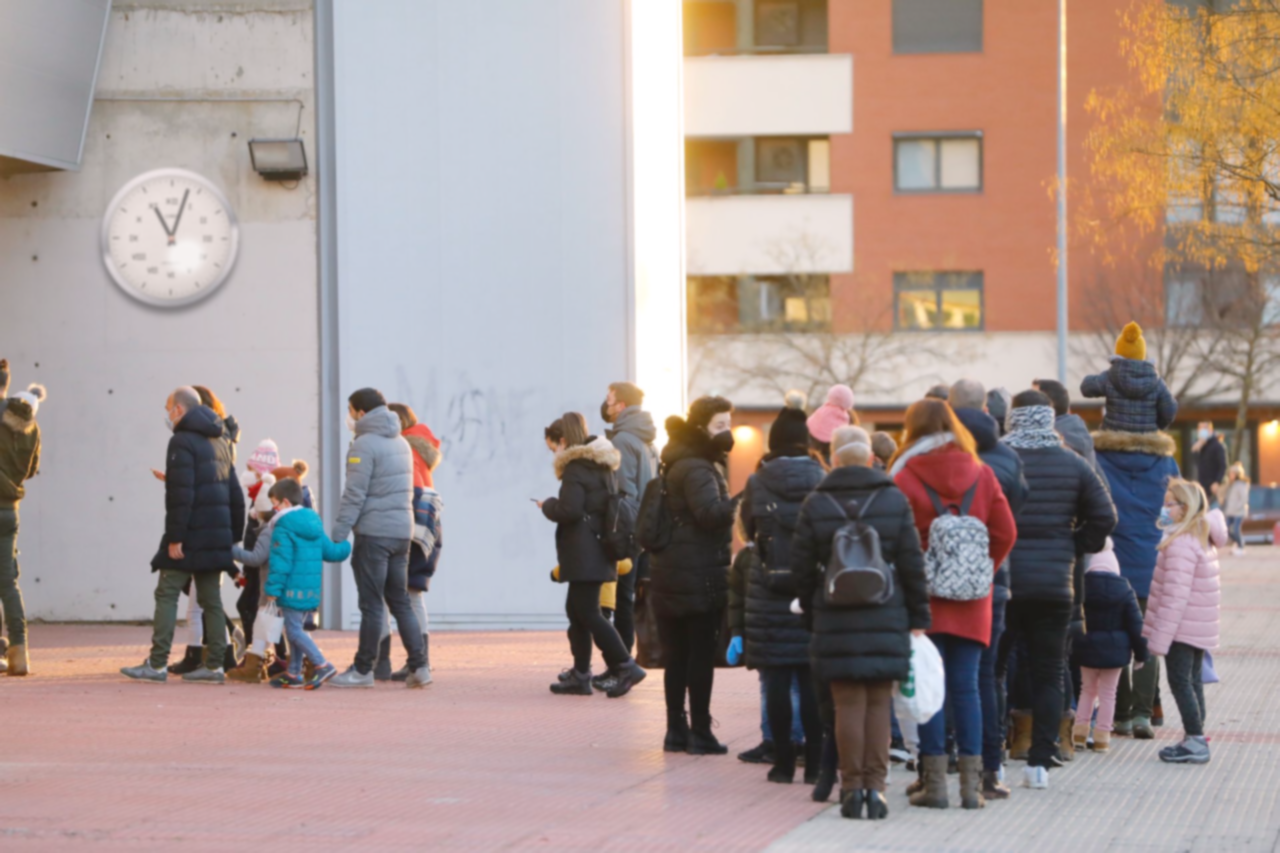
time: 11:03
